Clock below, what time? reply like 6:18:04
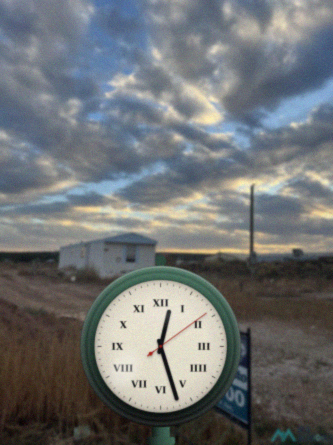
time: 12:27:09
